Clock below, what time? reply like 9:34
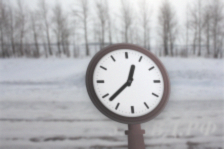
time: 12:38
